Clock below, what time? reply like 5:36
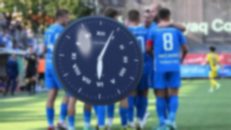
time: 6:04
